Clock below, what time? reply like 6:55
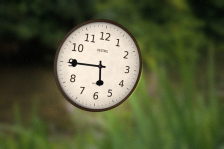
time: 5:45
